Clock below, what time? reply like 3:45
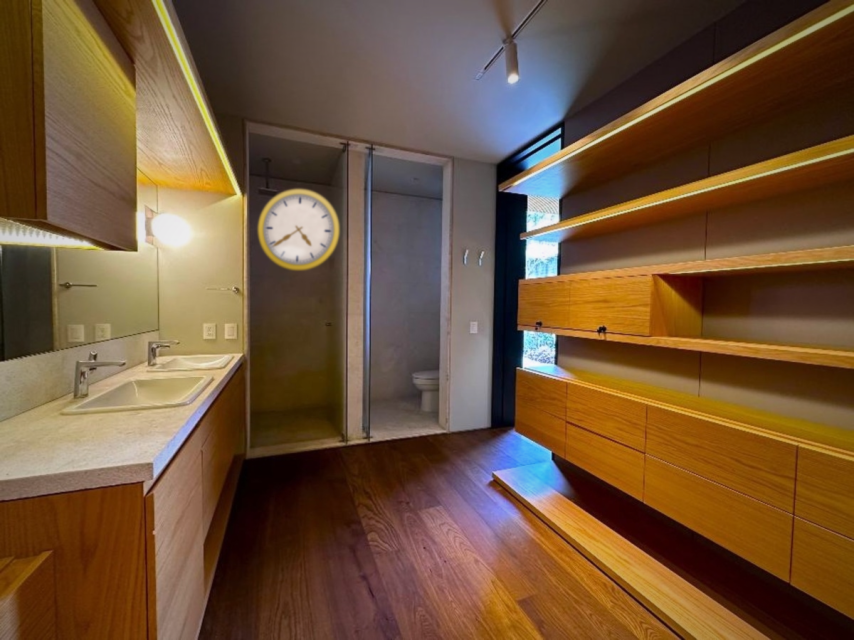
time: 4:39
